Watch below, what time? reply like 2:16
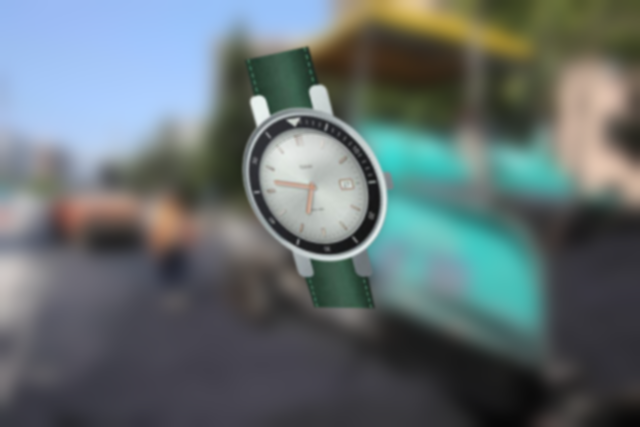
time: 6:47
